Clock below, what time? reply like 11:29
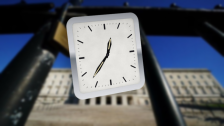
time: 12:37
